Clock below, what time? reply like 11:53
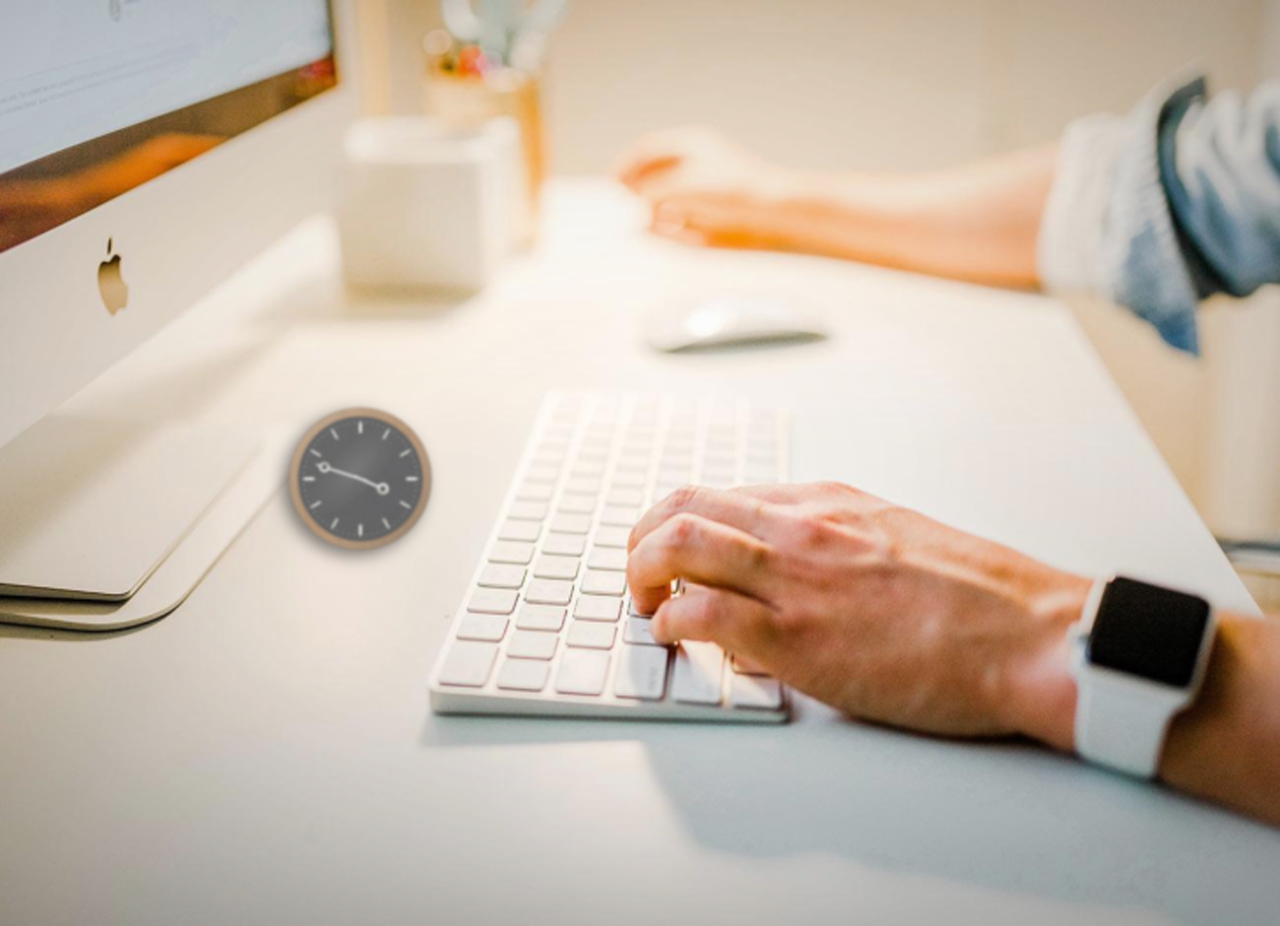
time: 3:48
